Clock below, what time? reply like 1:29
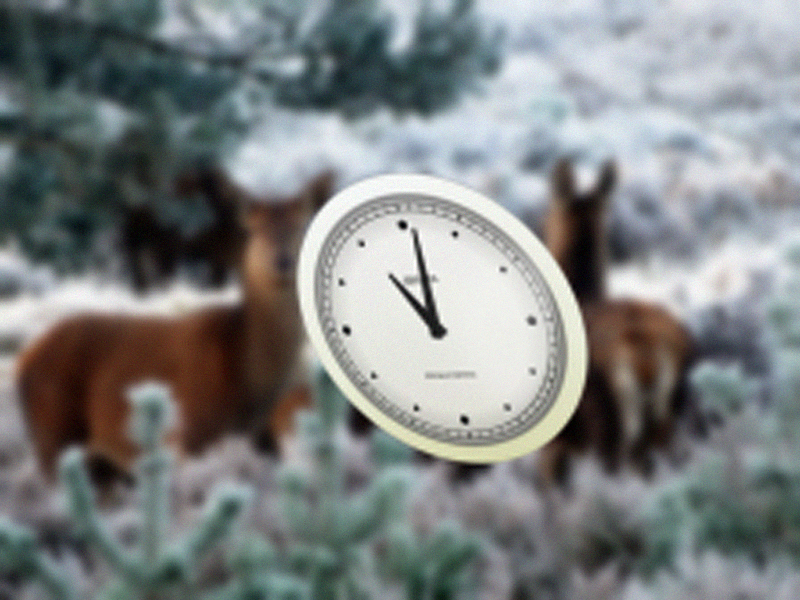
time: 11:01
